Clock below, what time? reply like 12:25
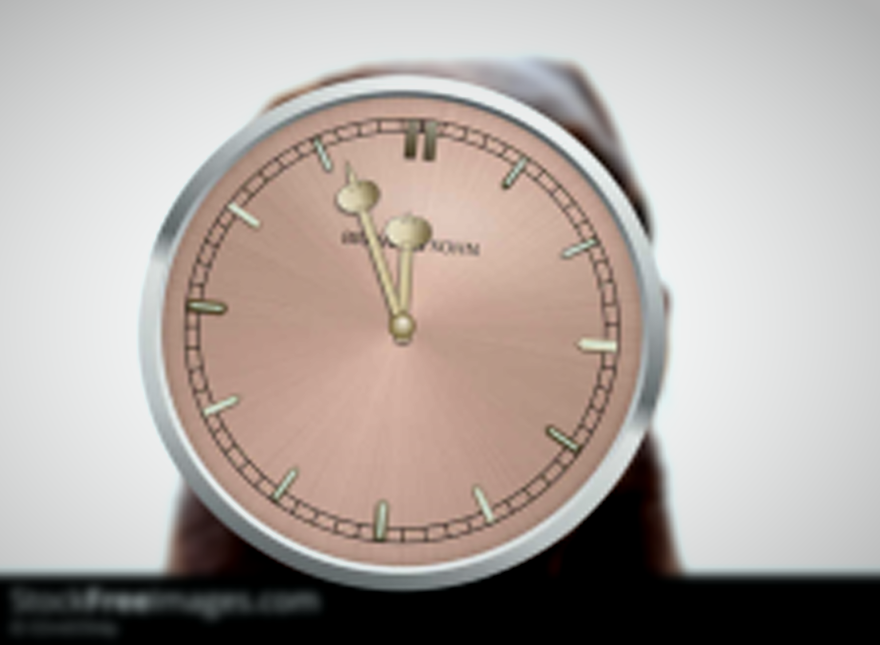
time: 11:56
